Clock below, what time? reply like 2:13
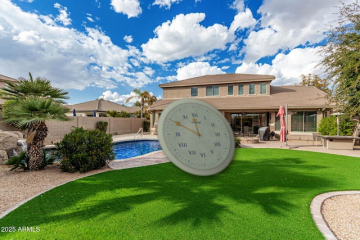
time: 11:50
